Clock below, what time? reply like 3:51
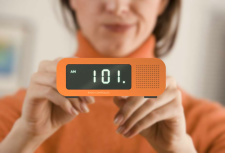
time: 1:01
